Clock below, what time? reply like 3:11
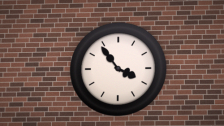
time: 3:54
